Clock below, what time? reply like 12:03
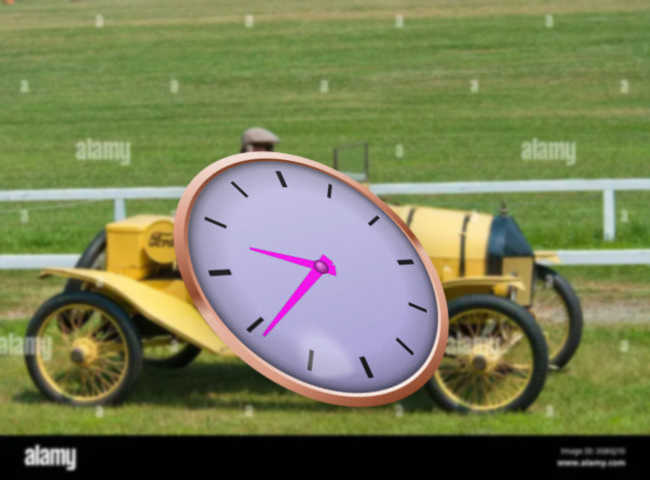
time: 9:39
